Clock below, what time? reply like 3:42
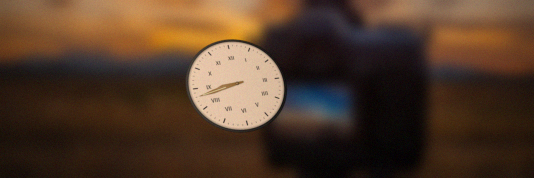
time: 8:43
